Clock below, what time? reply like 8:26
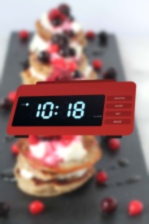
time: 10:18
